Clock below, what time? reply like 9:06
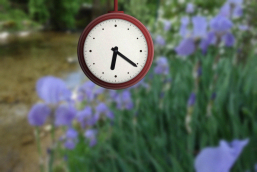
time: 6:21
